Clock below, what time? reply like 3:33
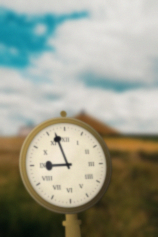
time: 8:57
